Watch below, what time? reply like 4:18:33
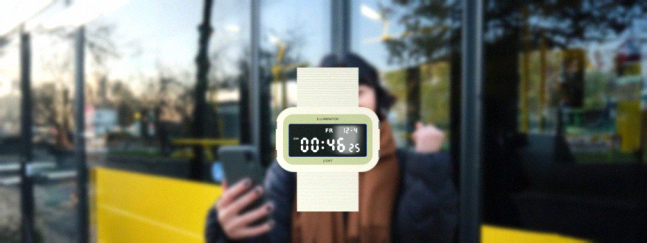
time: 0:46:25
